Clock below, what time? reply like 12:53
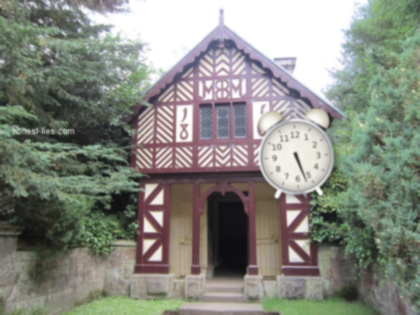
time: 5:27
